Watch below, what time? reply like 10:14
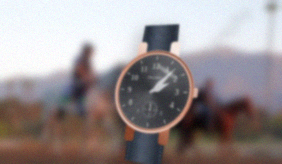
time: 2:07
